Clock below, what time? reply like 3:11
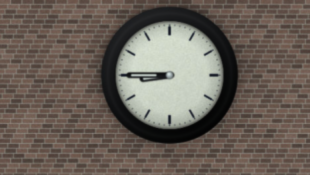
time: 8:45
